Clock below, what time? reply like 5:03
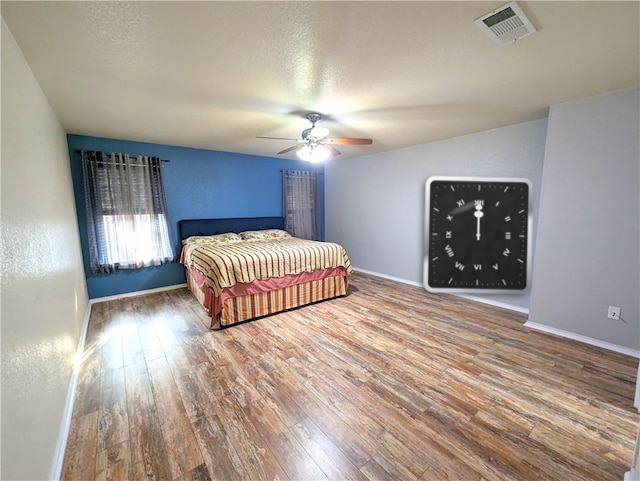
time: 12:00
